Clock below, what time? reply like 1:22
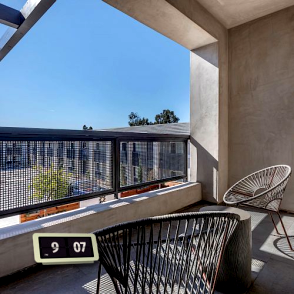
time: 9:07
